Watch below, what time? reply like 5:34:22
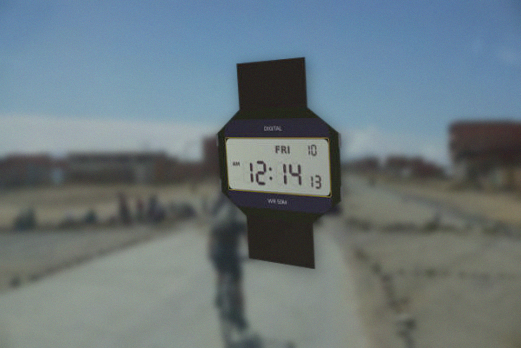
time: 12:14:13
